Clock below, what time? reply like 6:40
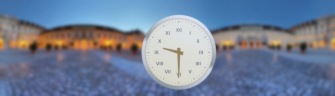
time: 9:30
